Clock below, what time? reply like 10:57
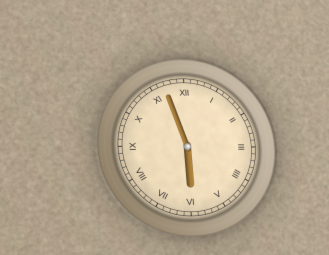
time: 5:57
